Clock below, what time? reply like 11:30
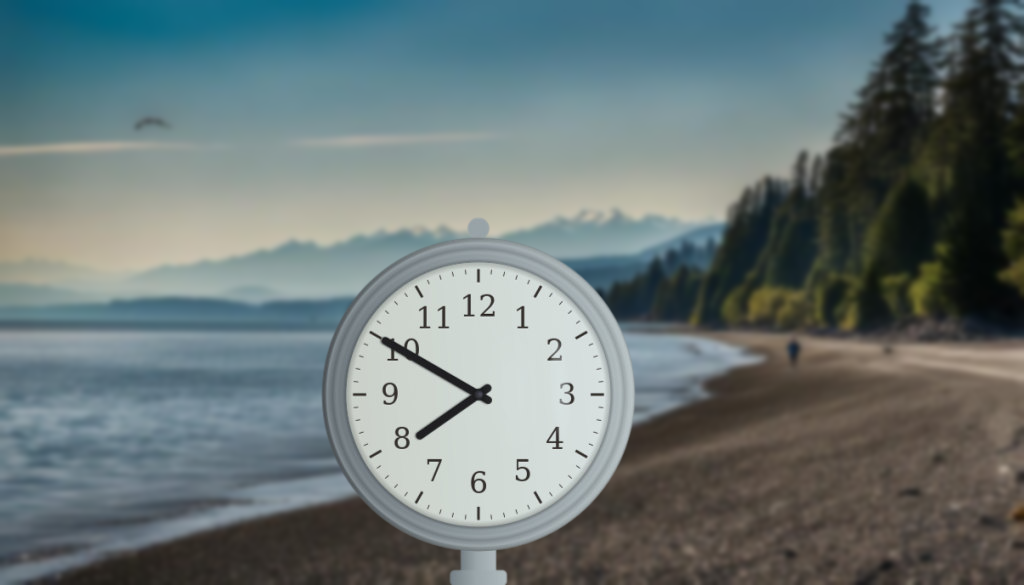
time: 7:50
